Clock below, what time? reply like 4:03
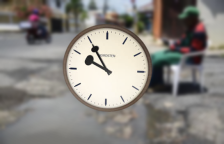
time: 9:55
